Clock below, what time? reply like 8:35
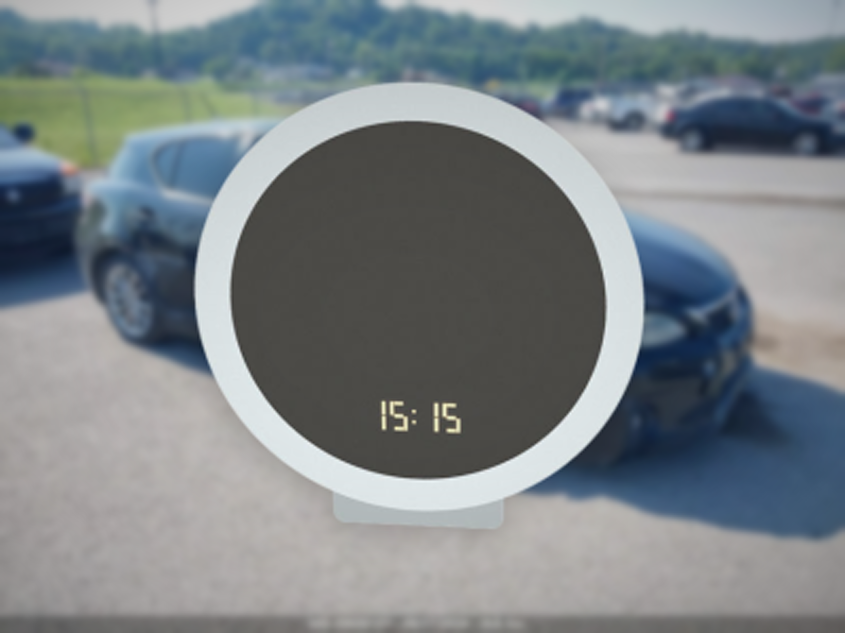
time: 15:15
